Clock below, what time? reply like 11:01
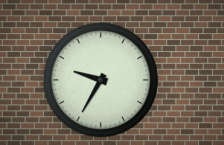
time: 9:35
